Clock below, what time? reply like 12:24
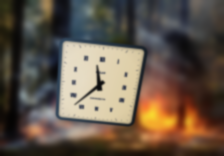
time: 11:37
